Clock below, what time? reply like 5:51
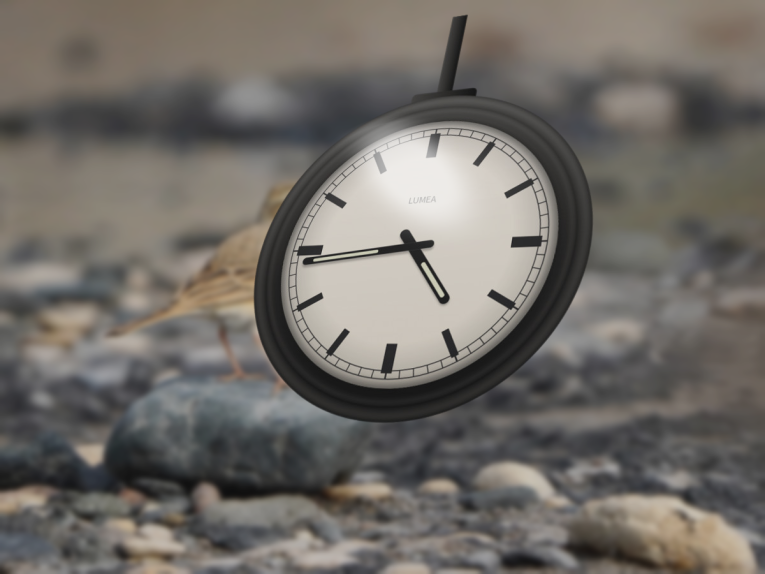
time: 4:44
